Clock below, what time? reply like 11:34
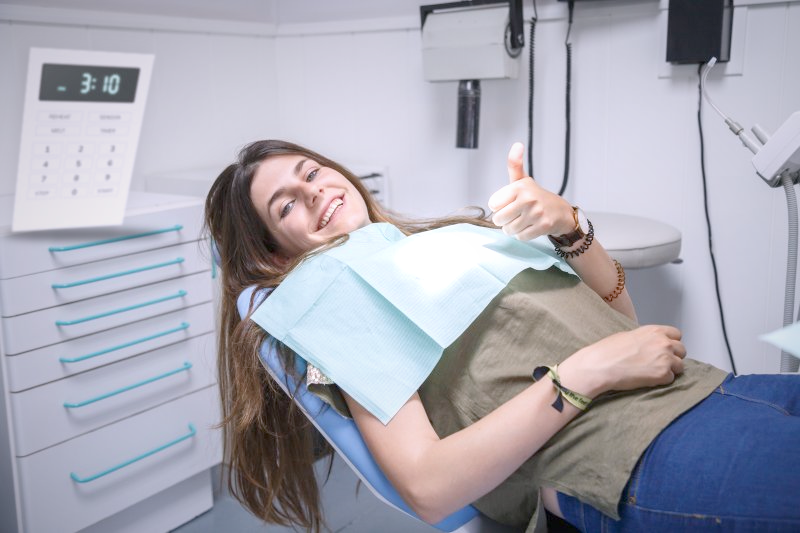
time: 3:10
